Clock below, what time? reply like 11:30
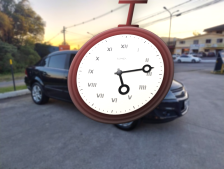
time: 5:13
